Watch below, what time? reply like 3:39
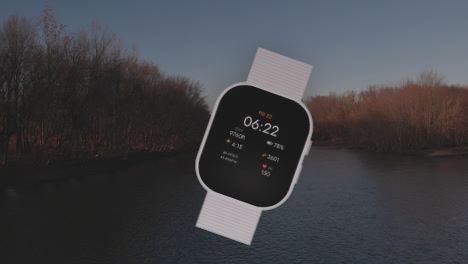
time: 6:22
